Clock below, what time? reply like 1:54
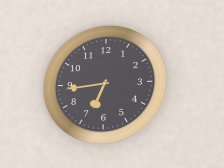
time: 6:44
